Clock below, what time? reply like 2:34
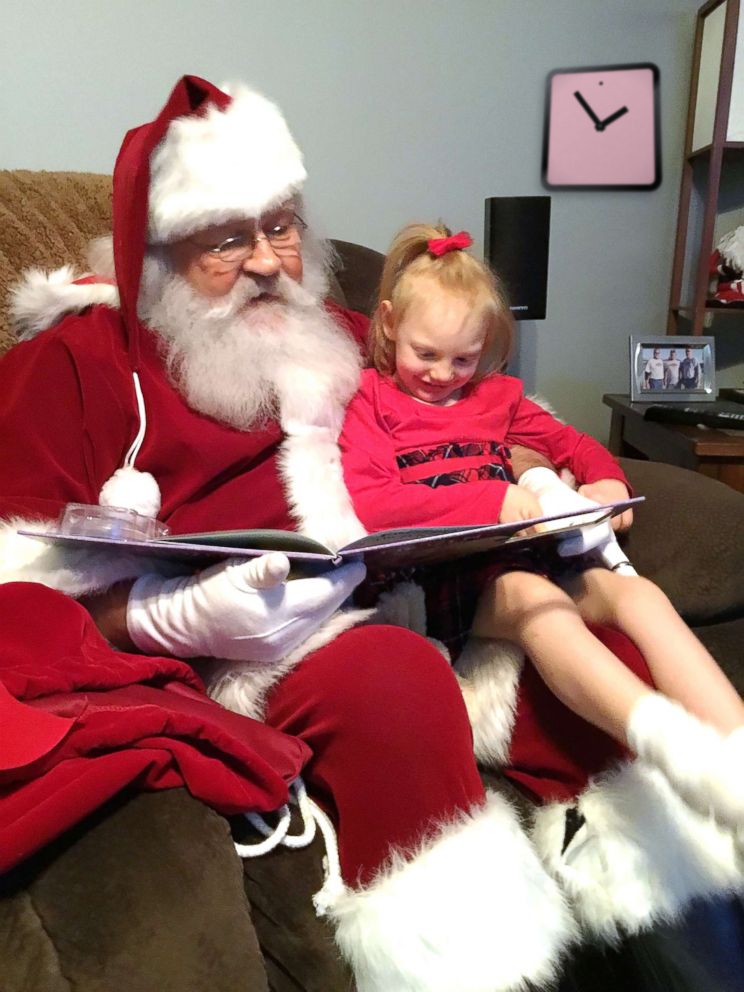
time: 1:54
